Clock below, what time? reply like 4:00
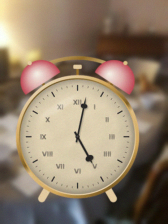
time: 5:02
